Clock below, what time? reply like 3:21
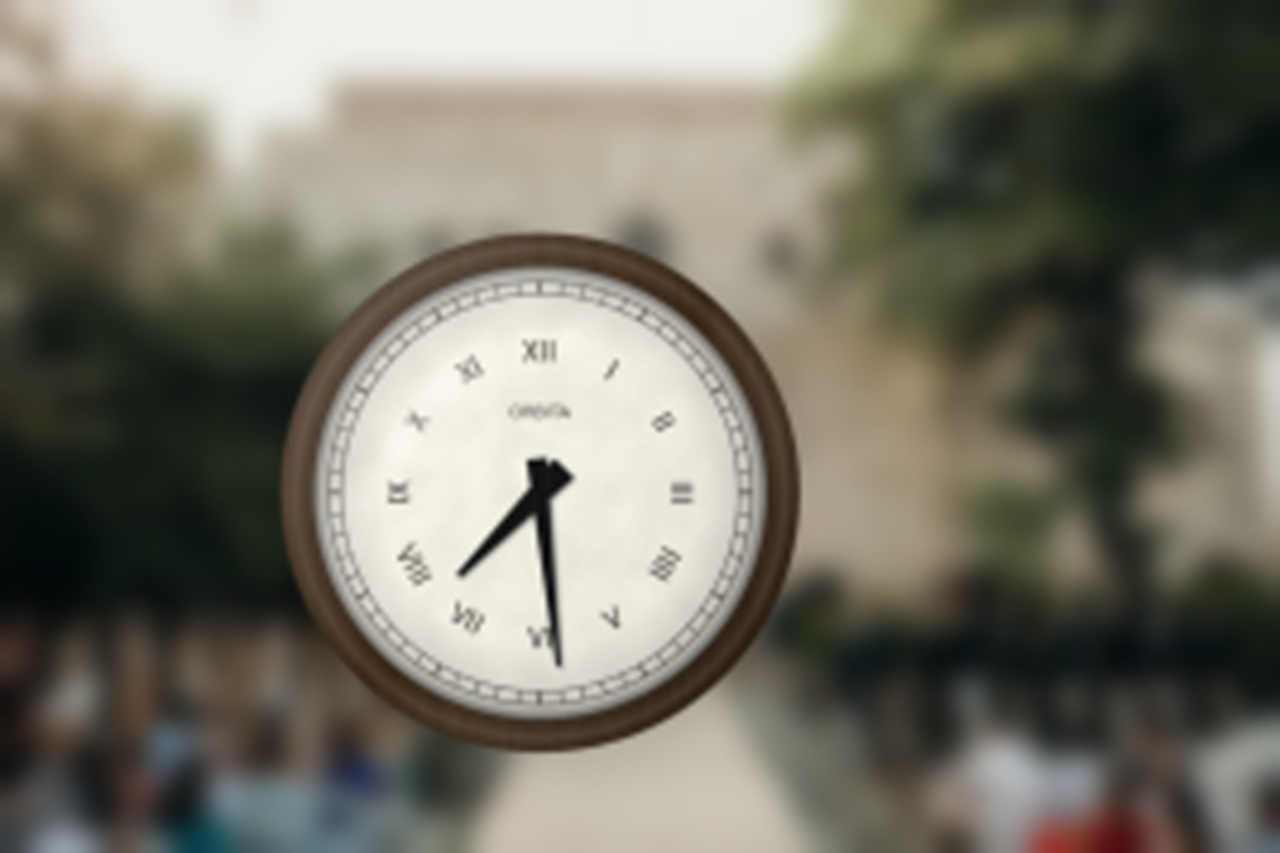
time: 7:29
